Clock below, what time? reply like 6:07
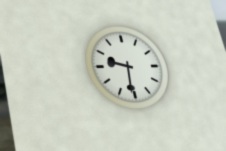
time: 9:31
